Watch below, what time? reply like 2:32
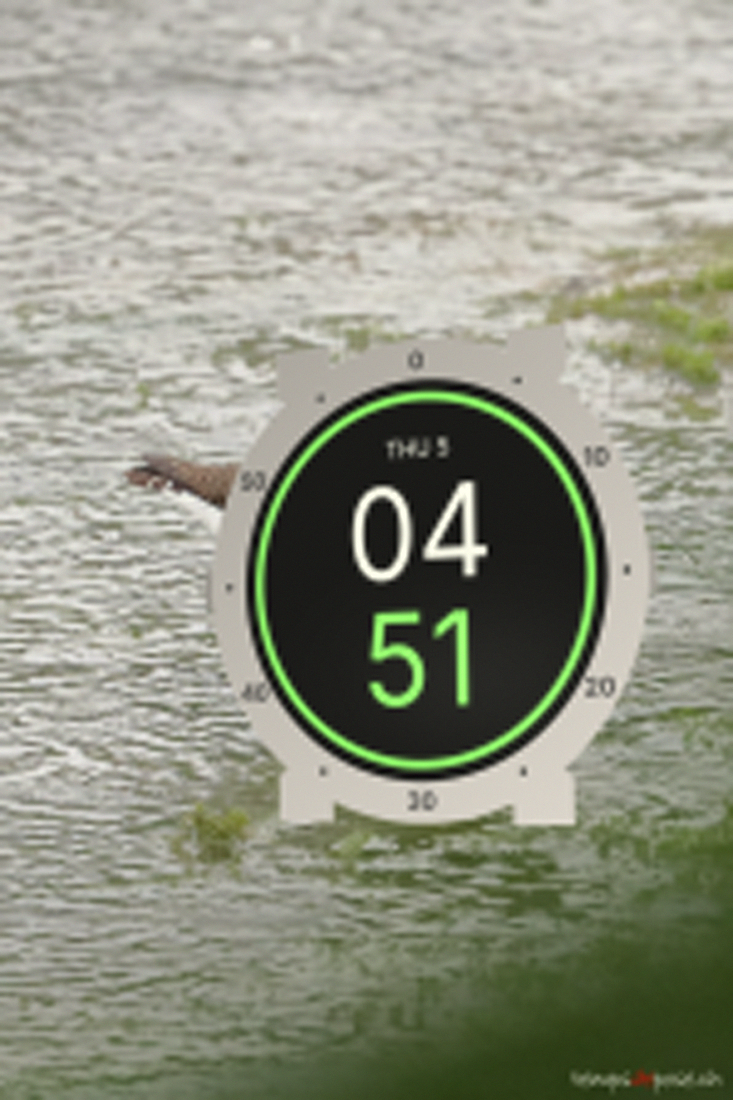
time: 4:51
